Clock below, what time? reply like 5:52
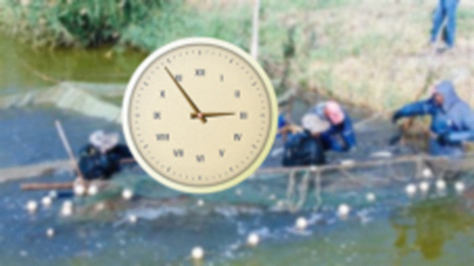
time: 2:54
